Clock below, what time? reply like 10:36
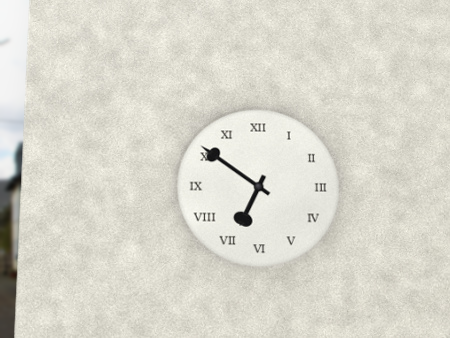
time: 6:51
